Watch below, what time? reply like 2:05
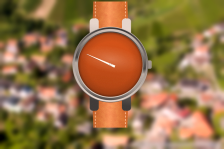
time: 9:49
